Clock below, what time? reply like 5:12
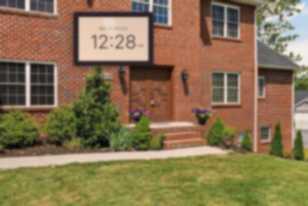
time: 12:28
